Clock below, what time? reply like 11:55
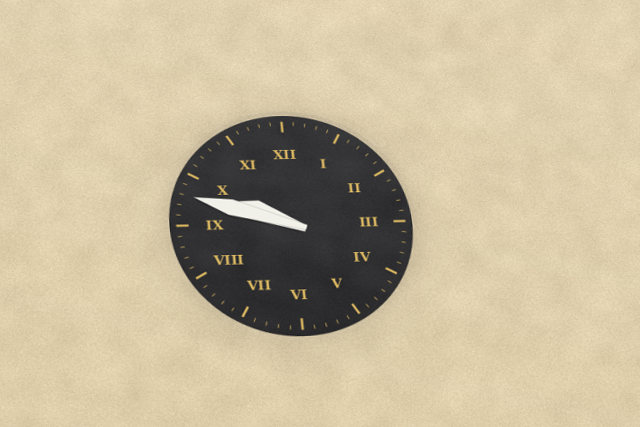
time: 9:48
